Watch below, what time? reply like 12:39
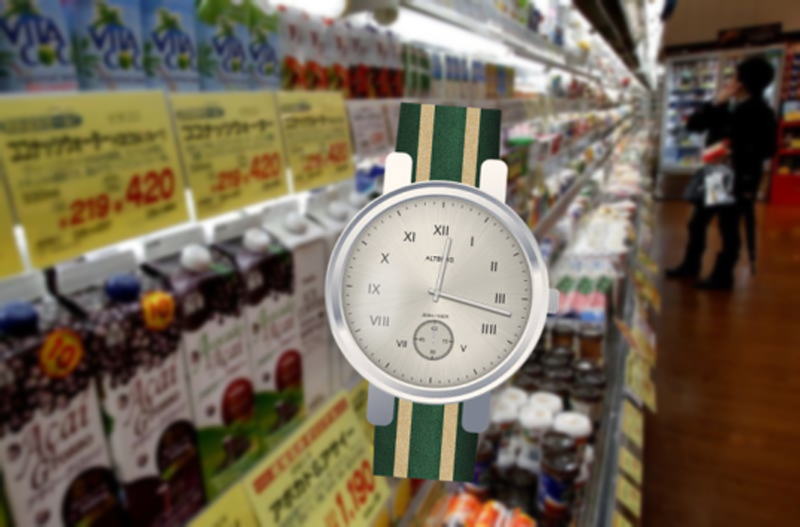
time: 12:17
